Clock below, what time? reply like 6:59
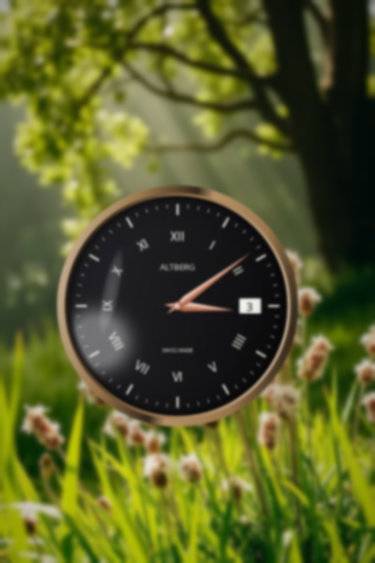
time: 3:09
